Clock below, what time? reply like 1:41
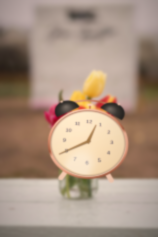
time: 12:40
